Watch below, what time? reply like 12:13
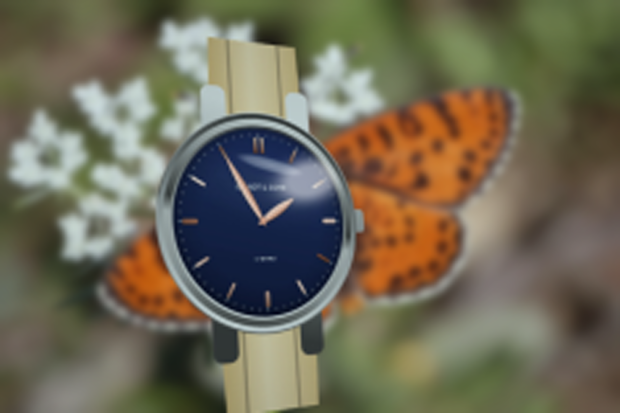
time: 1:55
